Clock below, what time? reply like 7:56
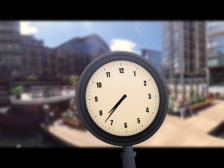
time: 7:37
